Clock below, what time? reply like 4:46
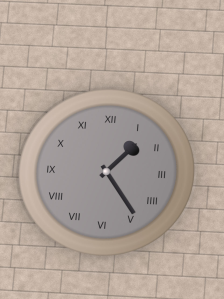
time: 1:24
